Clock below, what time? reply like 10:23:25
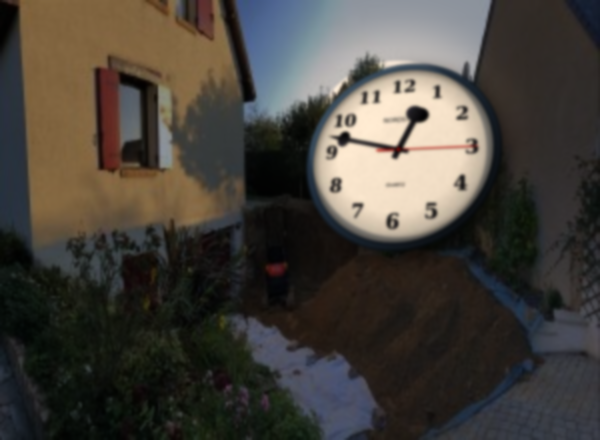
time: 12:47:15
